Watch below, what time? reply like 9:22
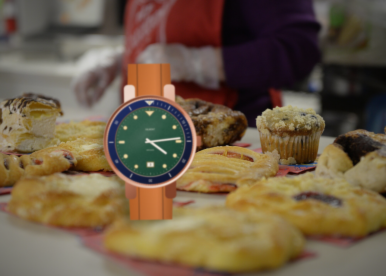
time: 4:14
